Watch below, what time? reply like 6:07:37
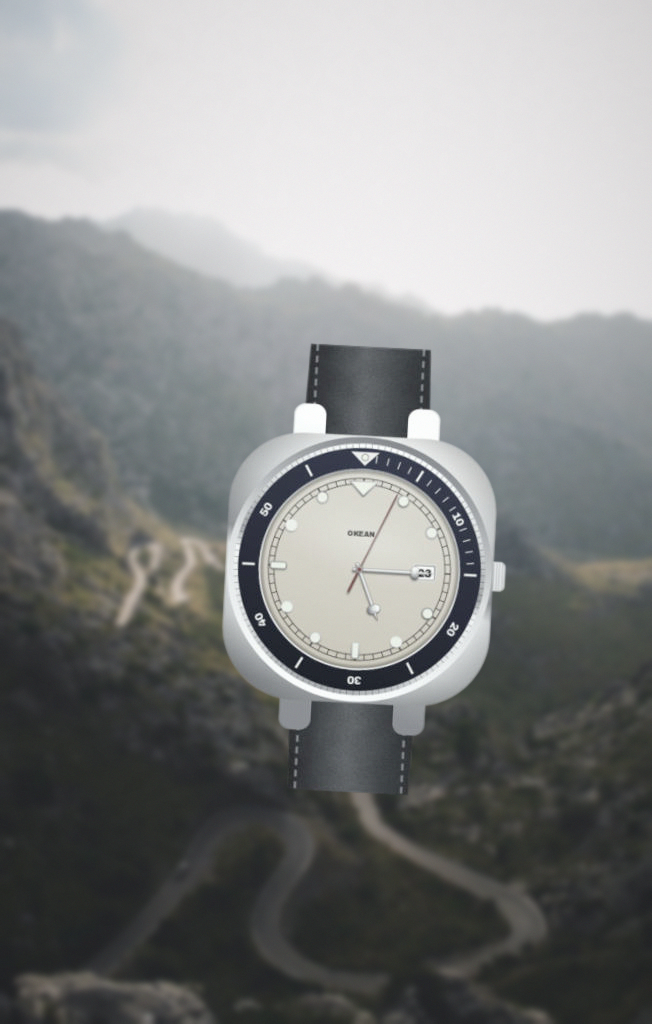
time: 5:15:04
